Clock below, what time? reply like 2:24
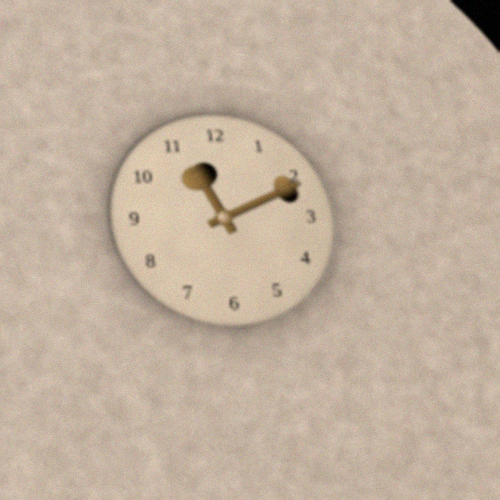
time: 11:11
